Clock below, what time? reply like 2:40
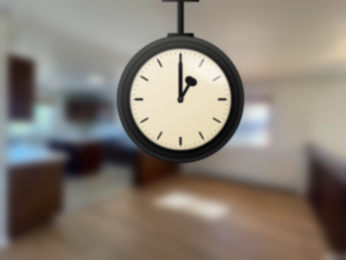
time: 1:00
